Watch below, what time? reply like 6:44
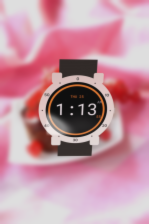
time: 1:13
